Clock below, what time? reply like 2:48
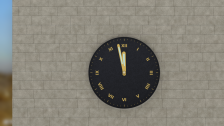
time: 11:58
